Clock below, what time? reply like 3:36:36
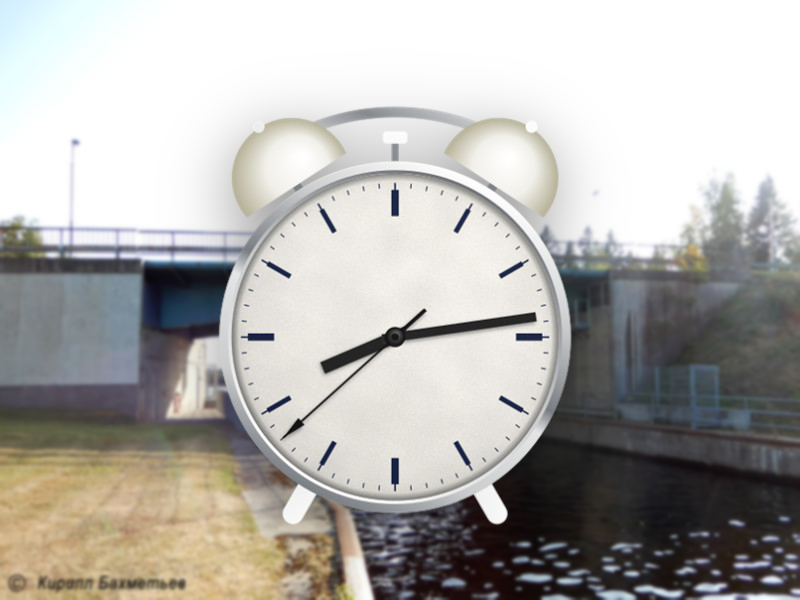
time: 8:13:38
